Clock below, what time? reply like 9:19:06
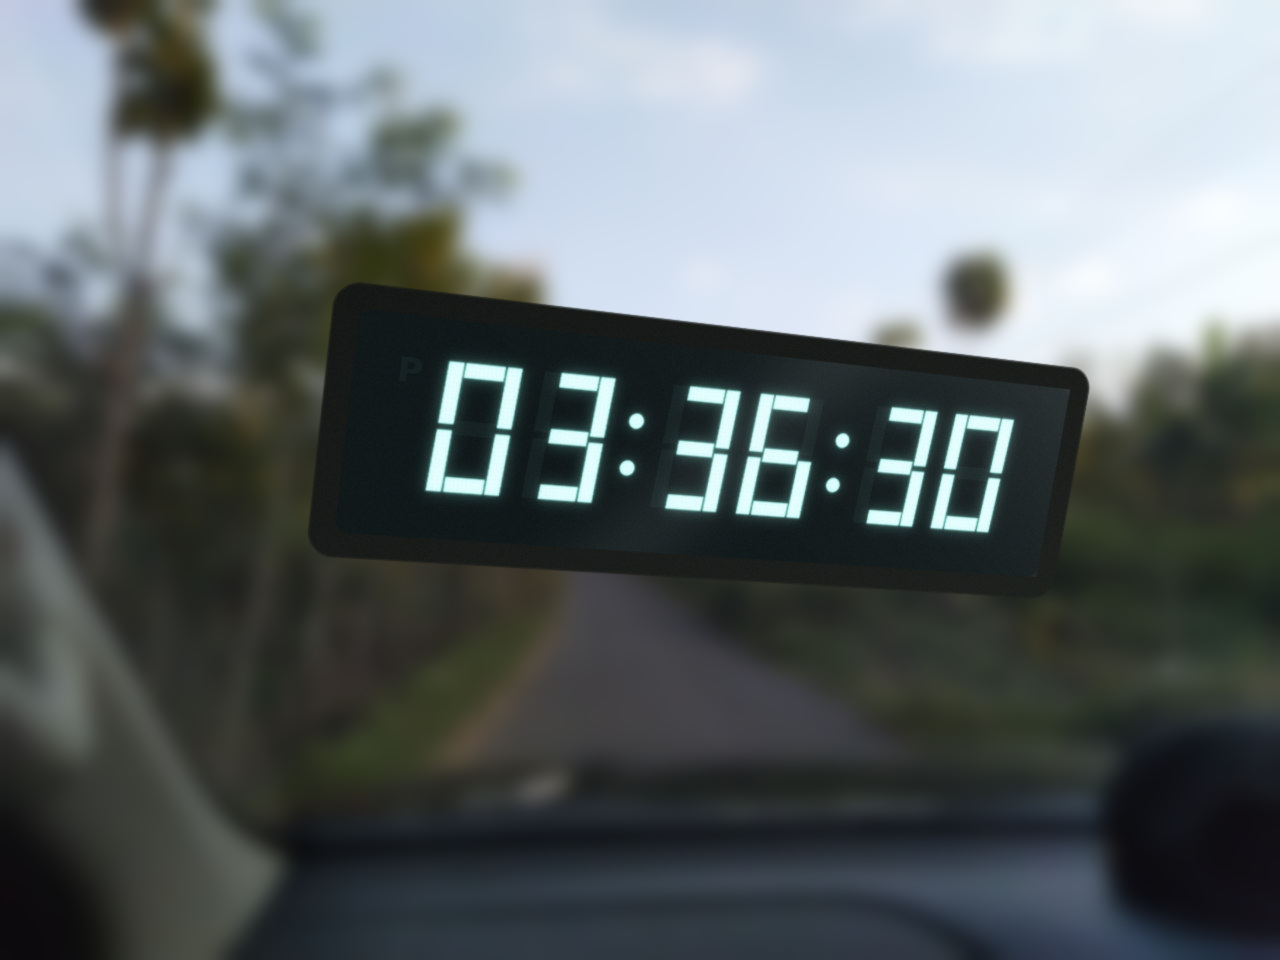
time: 3:36:30
